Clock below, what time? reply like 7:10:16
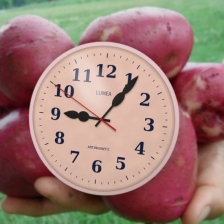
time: 9:05:50
